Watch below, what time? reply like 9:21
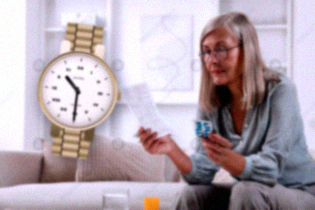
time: 10:30
